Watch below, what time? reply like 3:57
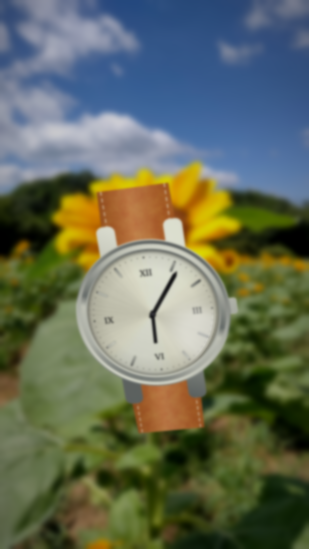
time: 6:06
